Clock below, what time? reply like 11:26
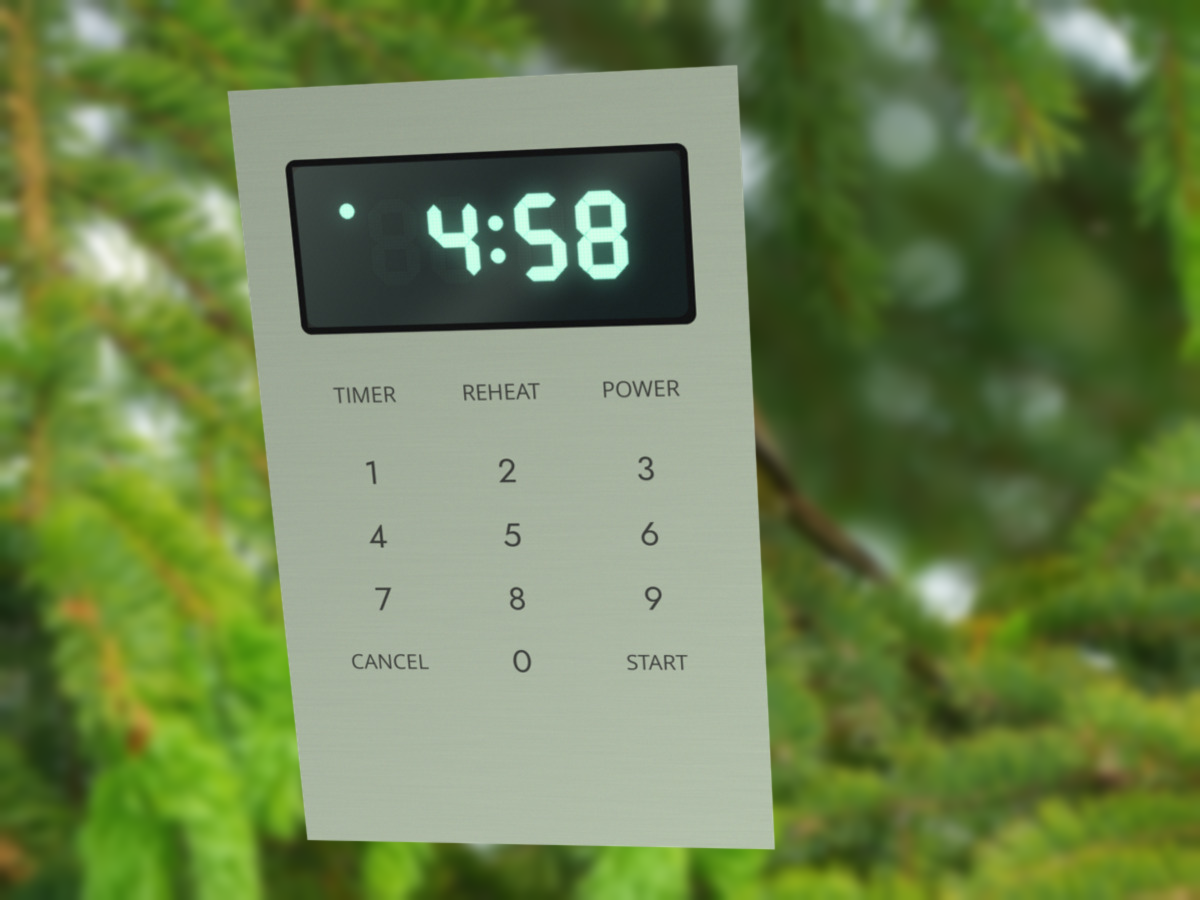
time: 4:58
